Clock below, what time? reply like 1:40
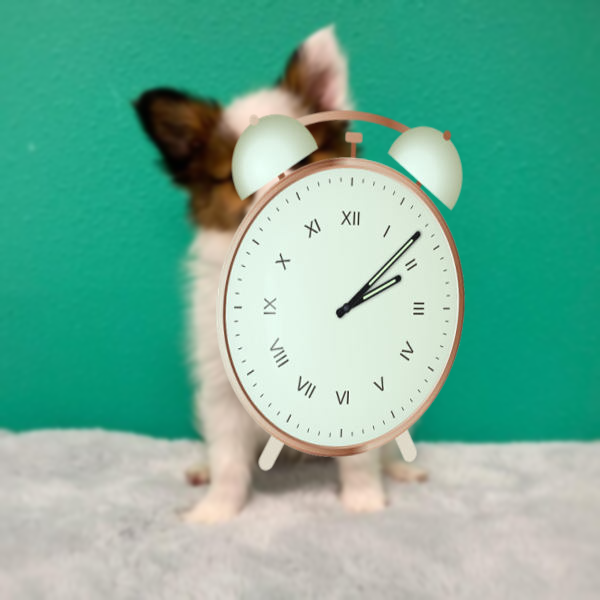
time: 2:08
